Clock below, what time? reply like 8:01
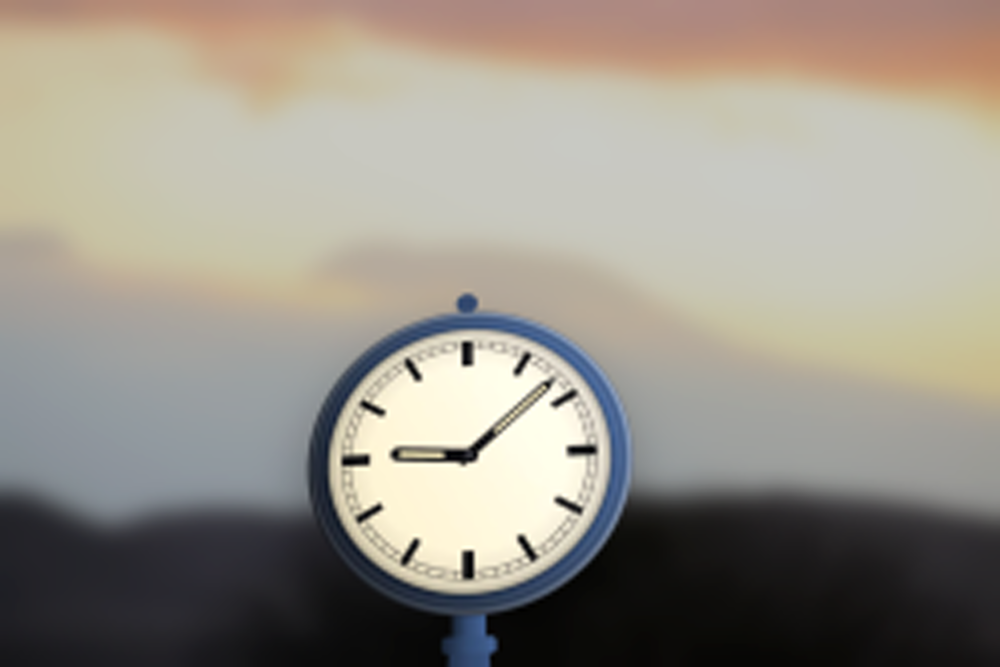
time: 9:08
